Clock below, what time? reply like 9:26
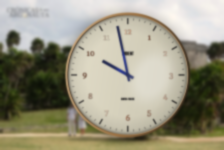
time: 9:58
